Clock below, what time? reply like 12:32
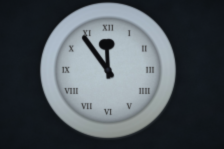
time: 11:54
